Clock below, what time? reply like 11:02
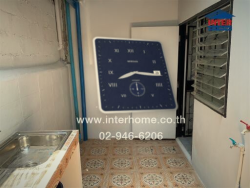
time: 8:16
